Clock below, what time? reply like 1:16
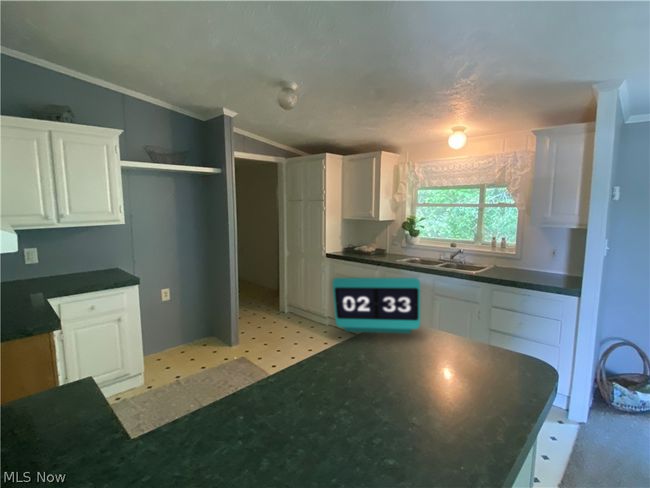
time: 2:33
